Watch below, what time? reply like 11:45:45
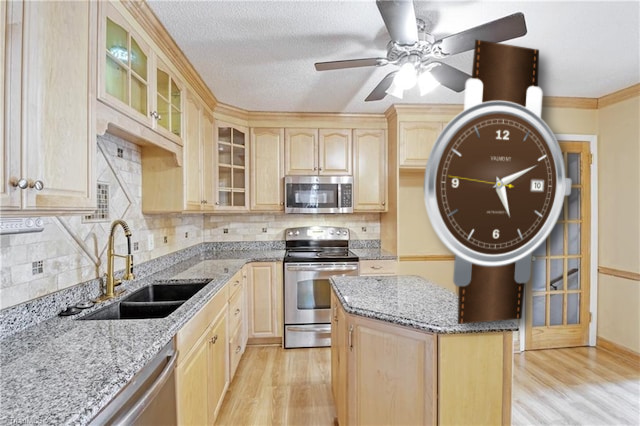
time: 5:10:46
